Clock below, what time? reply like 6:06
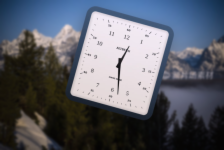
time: 12:28
